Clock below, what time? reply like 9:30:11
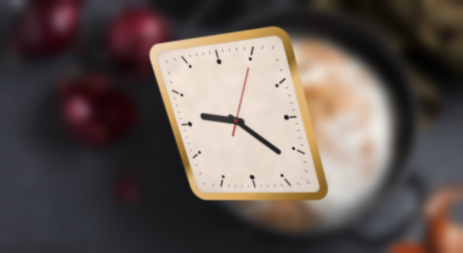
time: 9:22:05
